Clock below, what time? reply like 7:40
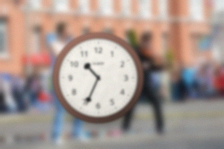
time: 10:34
